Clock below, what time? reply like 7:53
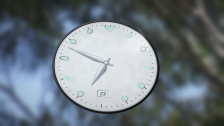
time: 6:48
